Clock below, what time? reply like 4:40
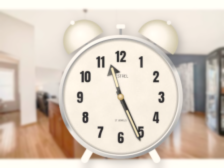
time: 11:26
